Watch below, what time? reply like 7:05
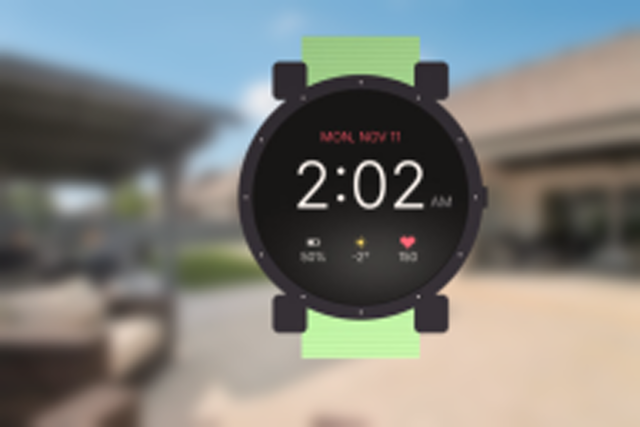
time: 2:02
